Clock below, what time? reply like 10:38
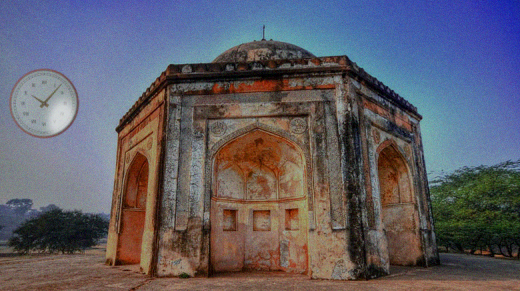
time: 10:07
